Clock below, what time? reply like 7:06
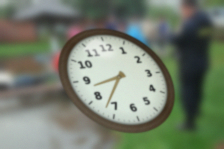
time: 8:37
